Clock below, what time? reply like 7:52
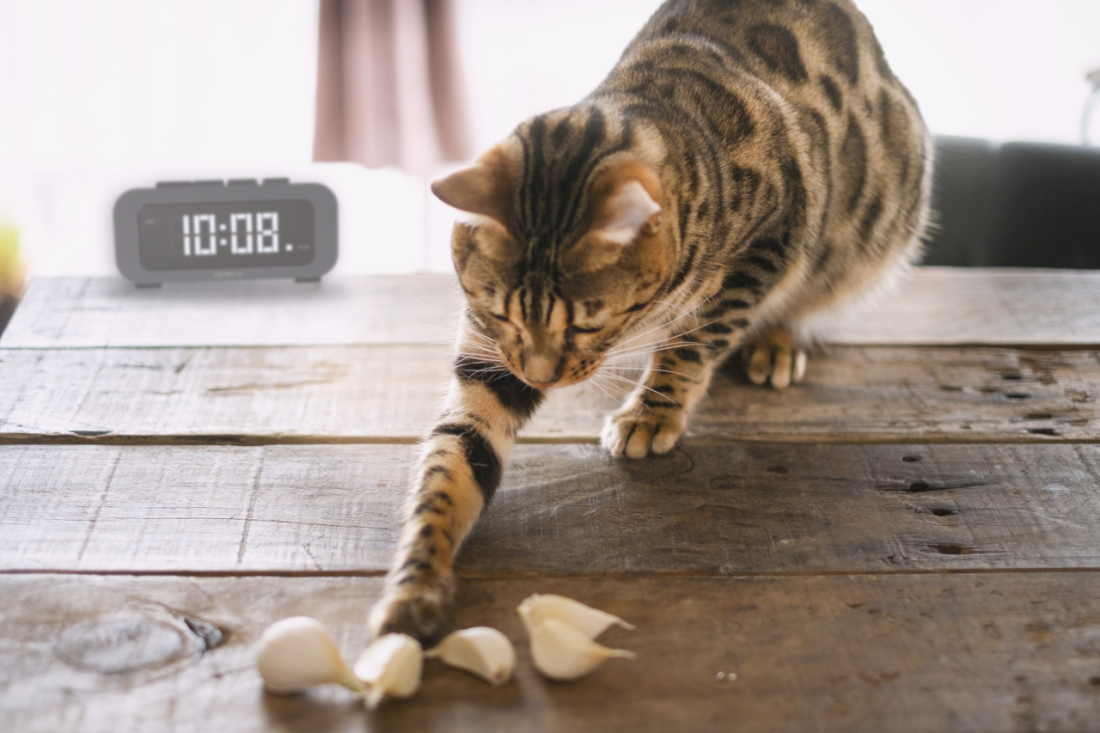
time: 10:08
